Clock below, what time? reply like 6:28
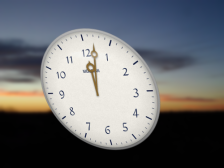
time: 12:02
